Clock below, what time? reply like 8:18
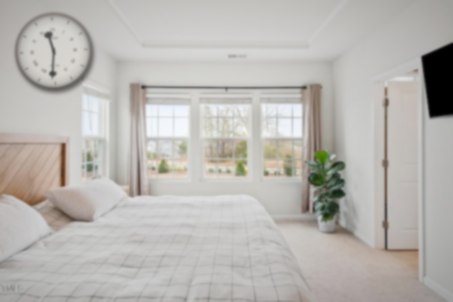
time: 11:31
